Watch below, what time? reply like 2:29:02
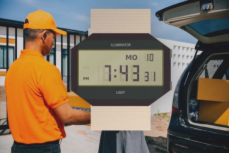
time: 7:43:31
